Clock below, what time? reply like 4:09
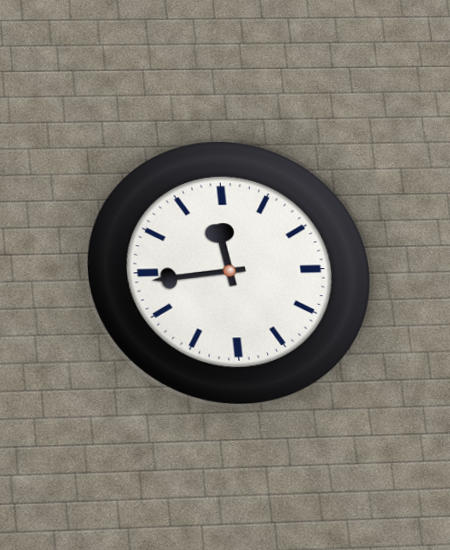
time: 11:44
